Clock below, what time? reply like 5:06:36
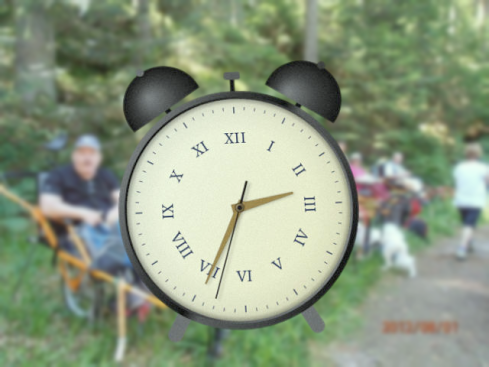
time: 2:34:33
